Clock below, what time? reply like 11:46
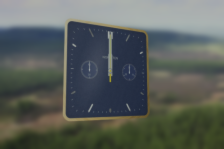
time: 12:00
